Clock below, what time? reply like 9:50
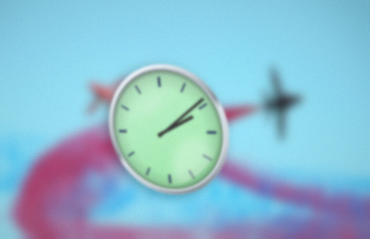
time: 2:09
